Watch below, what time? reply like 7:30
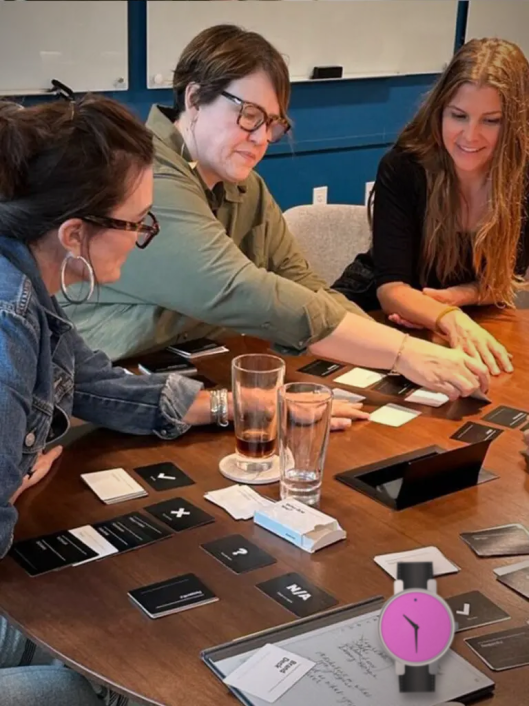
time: 10:30
